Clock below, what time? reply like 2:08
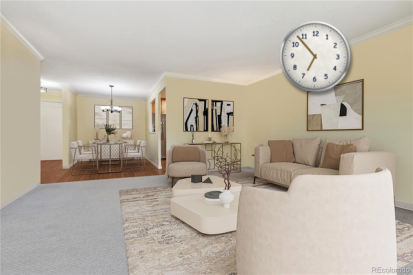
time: 6:53
